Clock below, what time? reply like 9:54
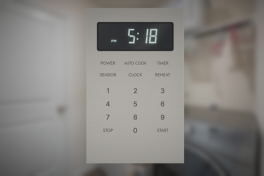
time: 5:18
